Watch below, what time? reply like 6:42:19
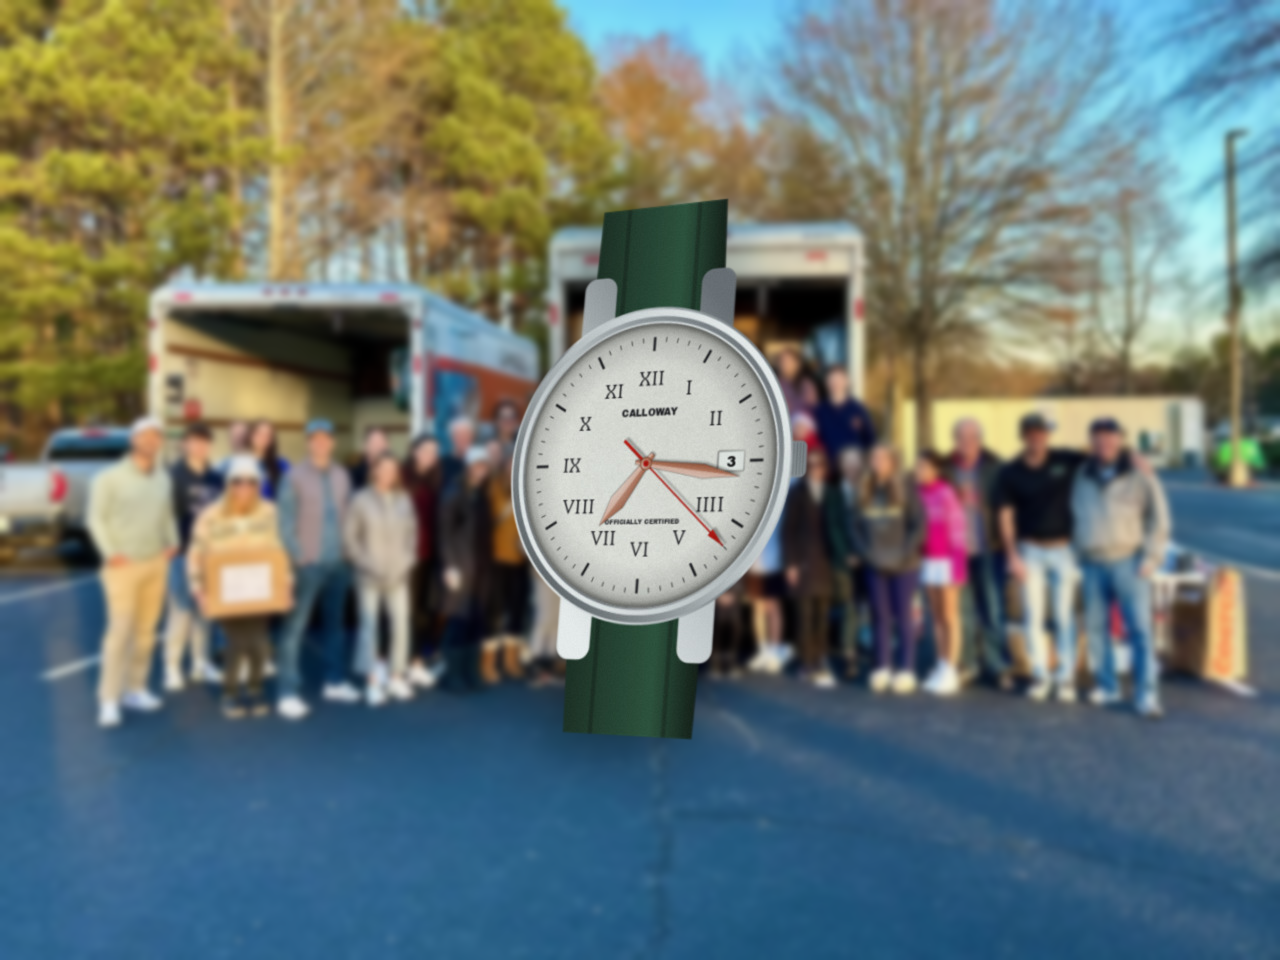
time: 7:16:22
